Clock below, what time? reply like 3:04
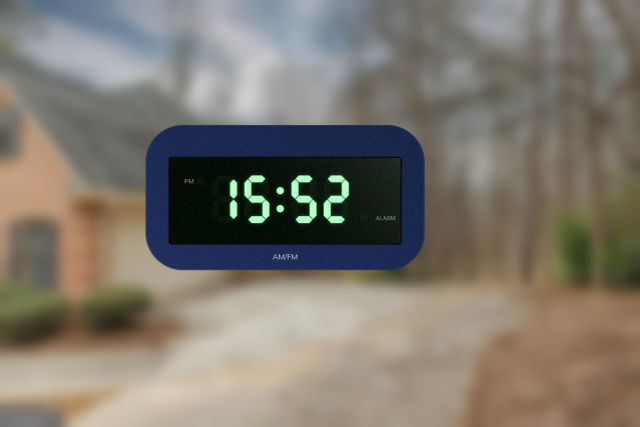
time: 15:52
